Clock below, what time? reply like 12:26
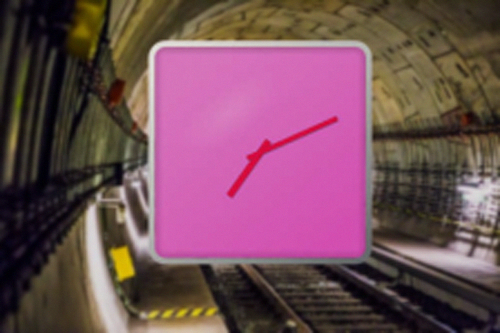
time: 7:11
